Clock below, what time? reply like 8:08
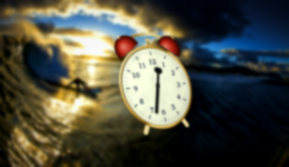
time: 12:33
